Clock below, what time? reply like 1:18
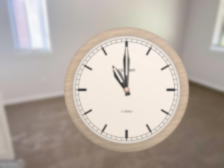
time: 11:00
